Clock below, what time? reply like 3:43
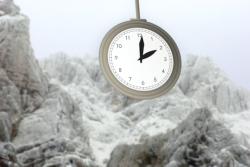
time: 2:01
